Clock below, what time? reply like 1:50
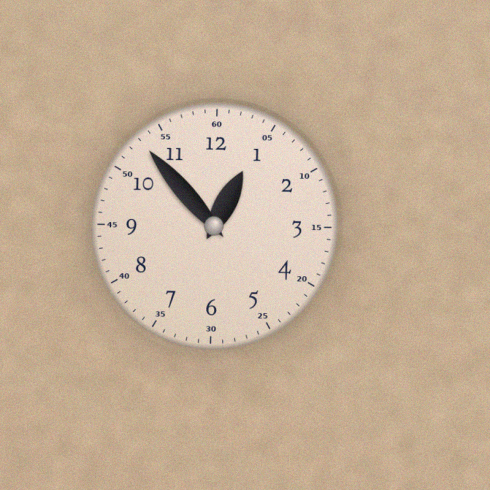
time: 12:53
